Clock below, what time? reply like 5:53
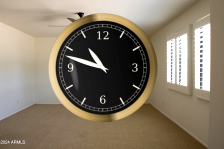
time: 10:48
